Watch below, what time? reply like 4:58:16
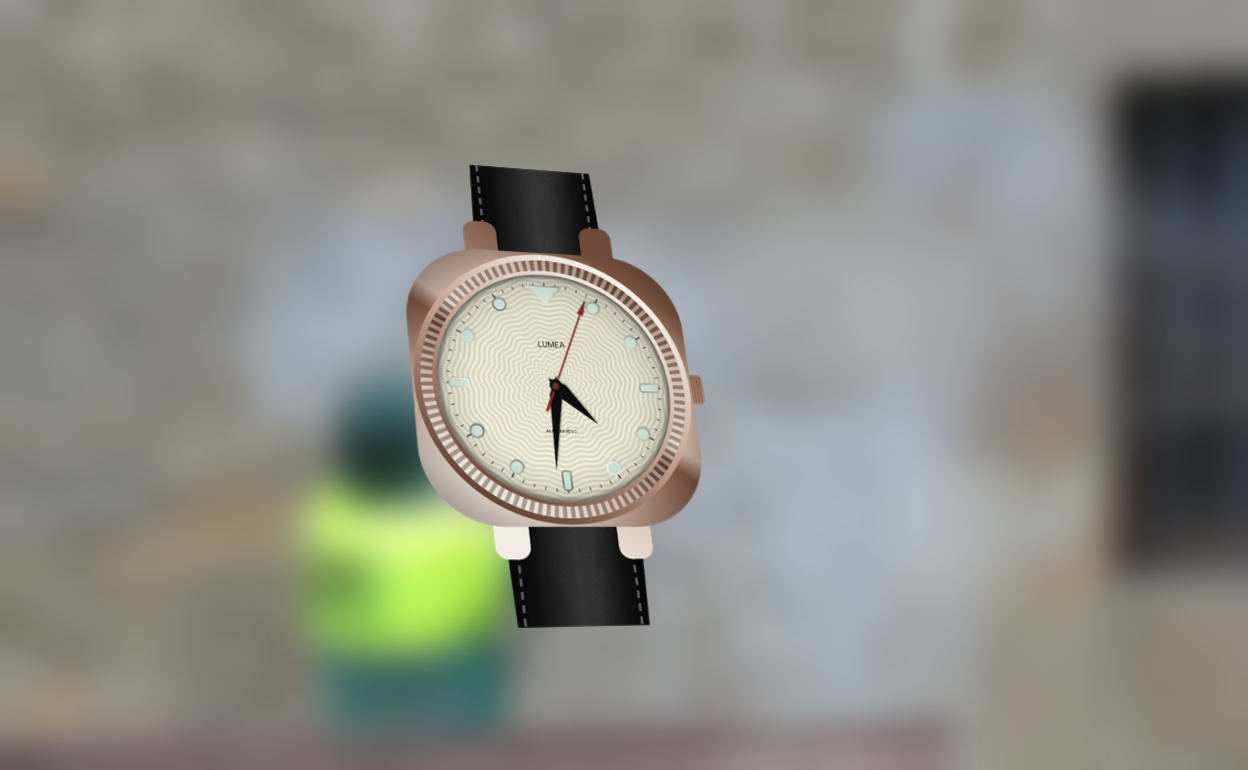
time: 4:31:04
